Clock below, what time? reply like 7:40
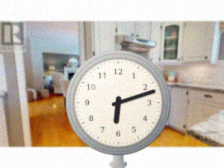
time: 6:12
